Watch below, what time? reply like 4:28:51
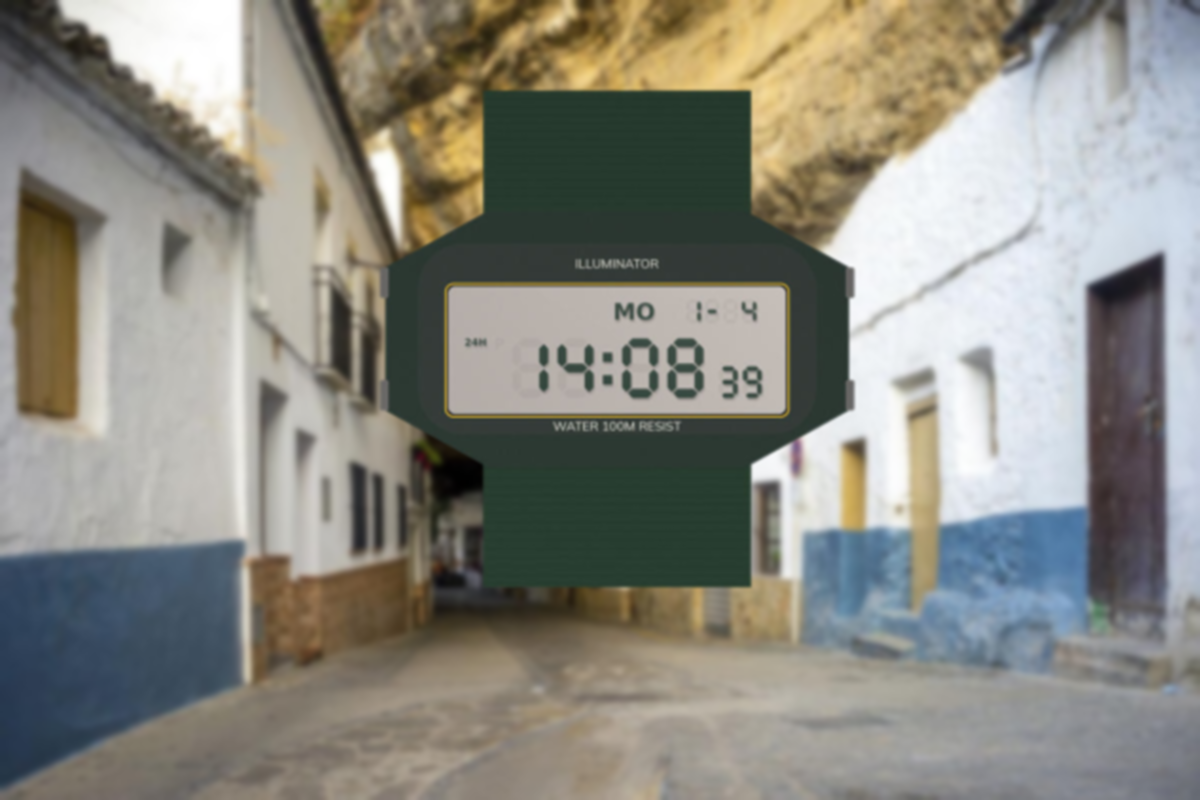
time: 14:08:39
